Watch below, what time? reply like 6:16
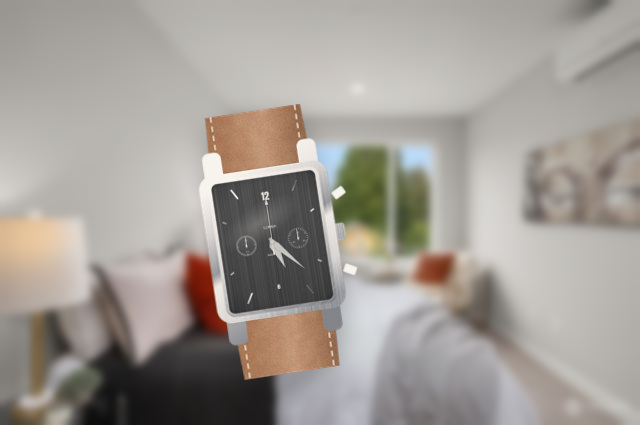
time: 5:23
